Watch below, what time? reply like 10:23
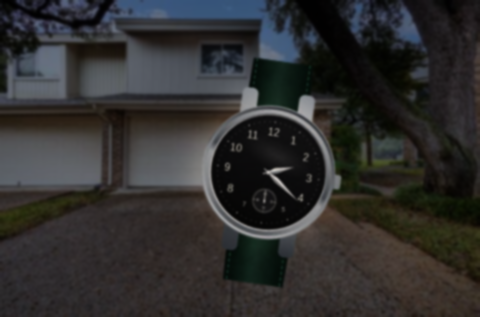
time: 2:21
